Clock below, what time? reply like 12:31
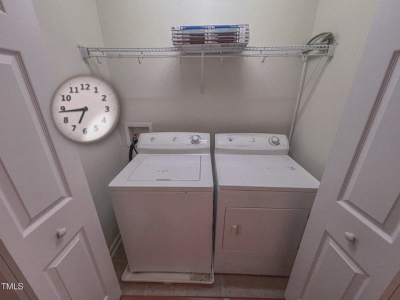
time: 6:44
